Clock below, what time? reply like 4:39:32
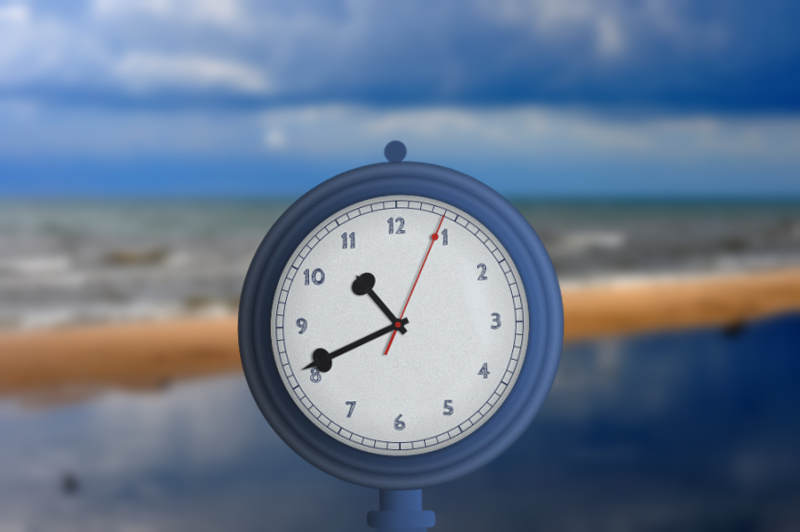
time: 10:41:04
